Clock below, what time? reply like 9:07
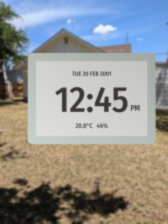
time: 12:45
